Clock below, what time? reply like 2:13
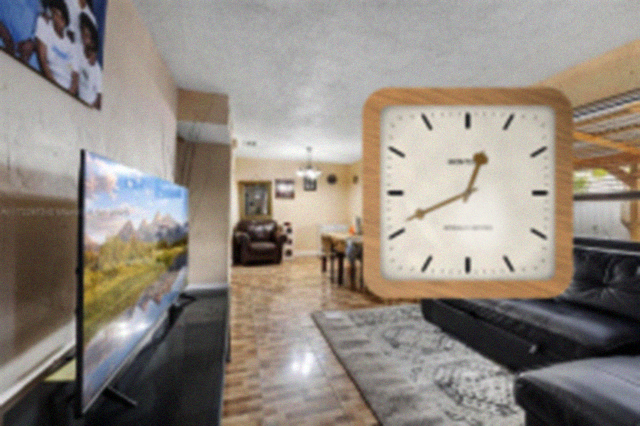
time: 12:41
